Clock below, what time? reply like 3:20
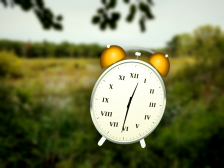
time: 12:31
